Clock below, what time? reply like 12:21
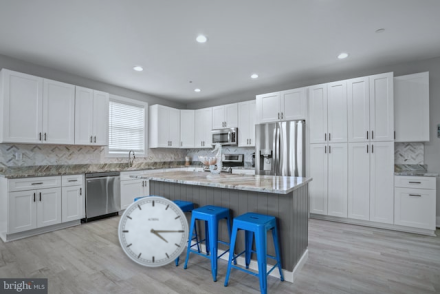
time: 4:15
